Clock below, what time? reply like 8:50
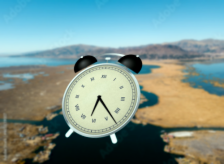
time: 6:23
